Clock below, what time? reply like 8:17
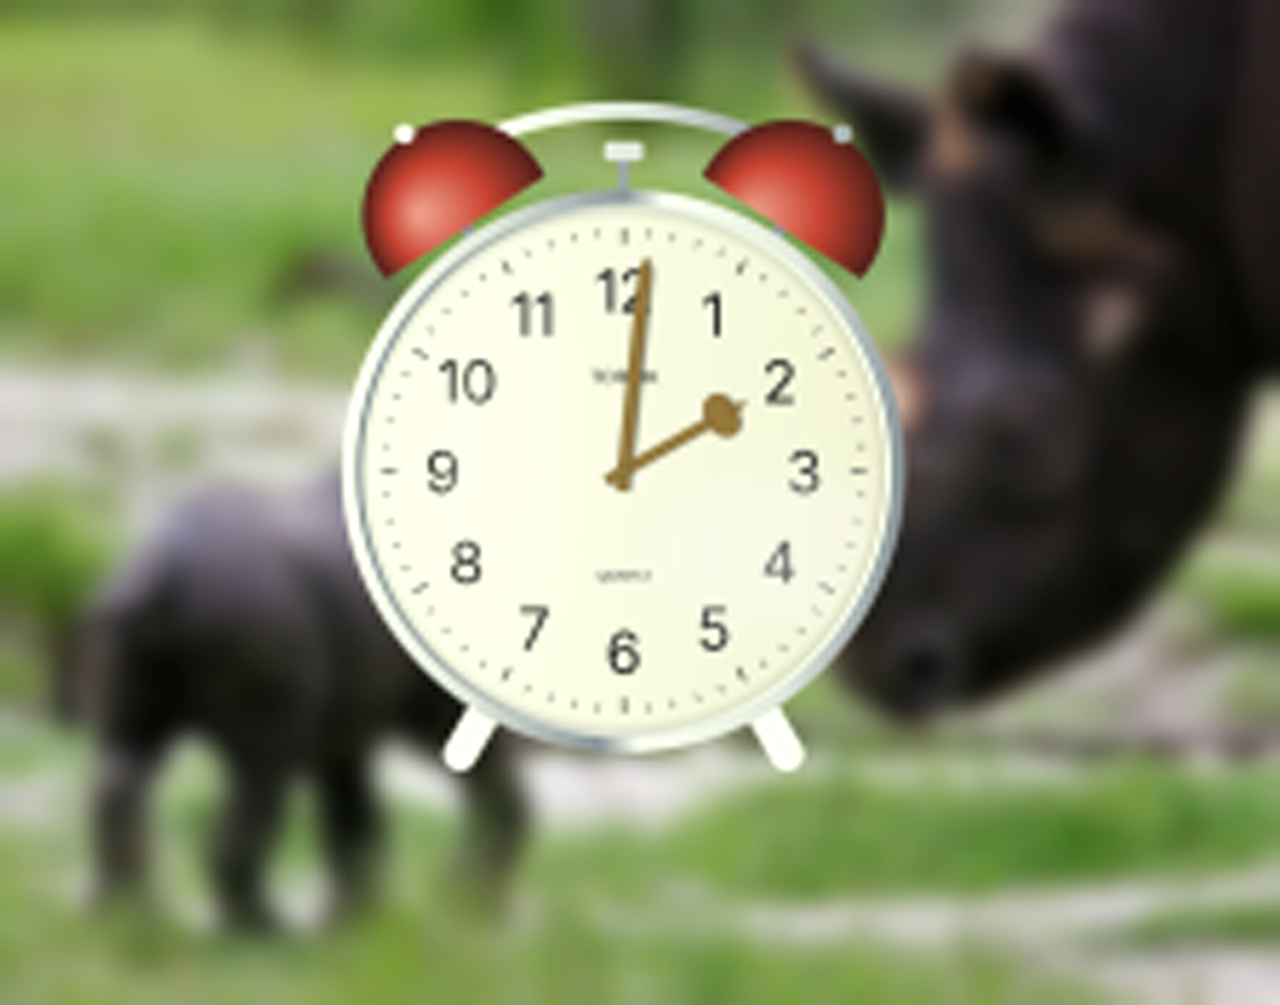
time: 2:01
